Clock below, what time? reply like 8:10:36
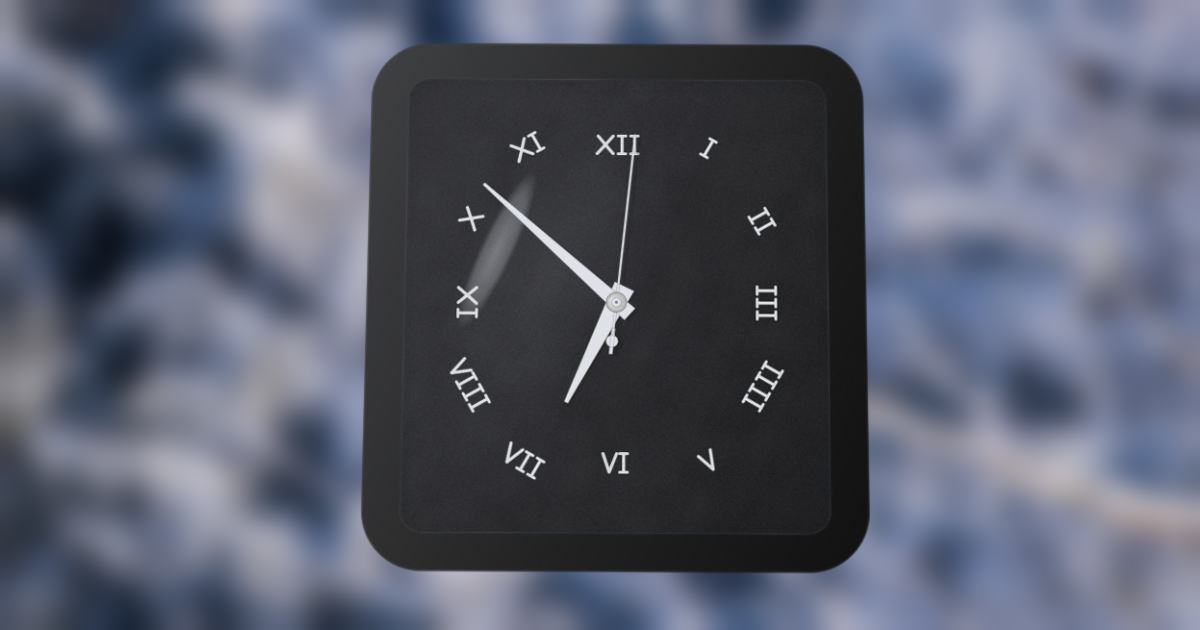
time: 6:52:01
